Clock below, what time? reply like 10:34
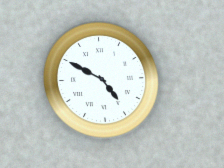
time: 4:50
